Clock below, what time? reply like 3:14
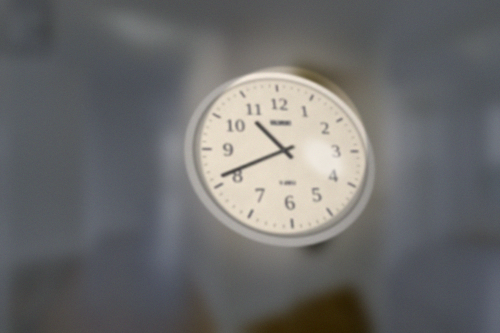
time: 10:41
